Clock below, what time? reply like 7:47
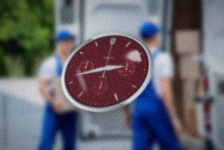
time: 2:42
